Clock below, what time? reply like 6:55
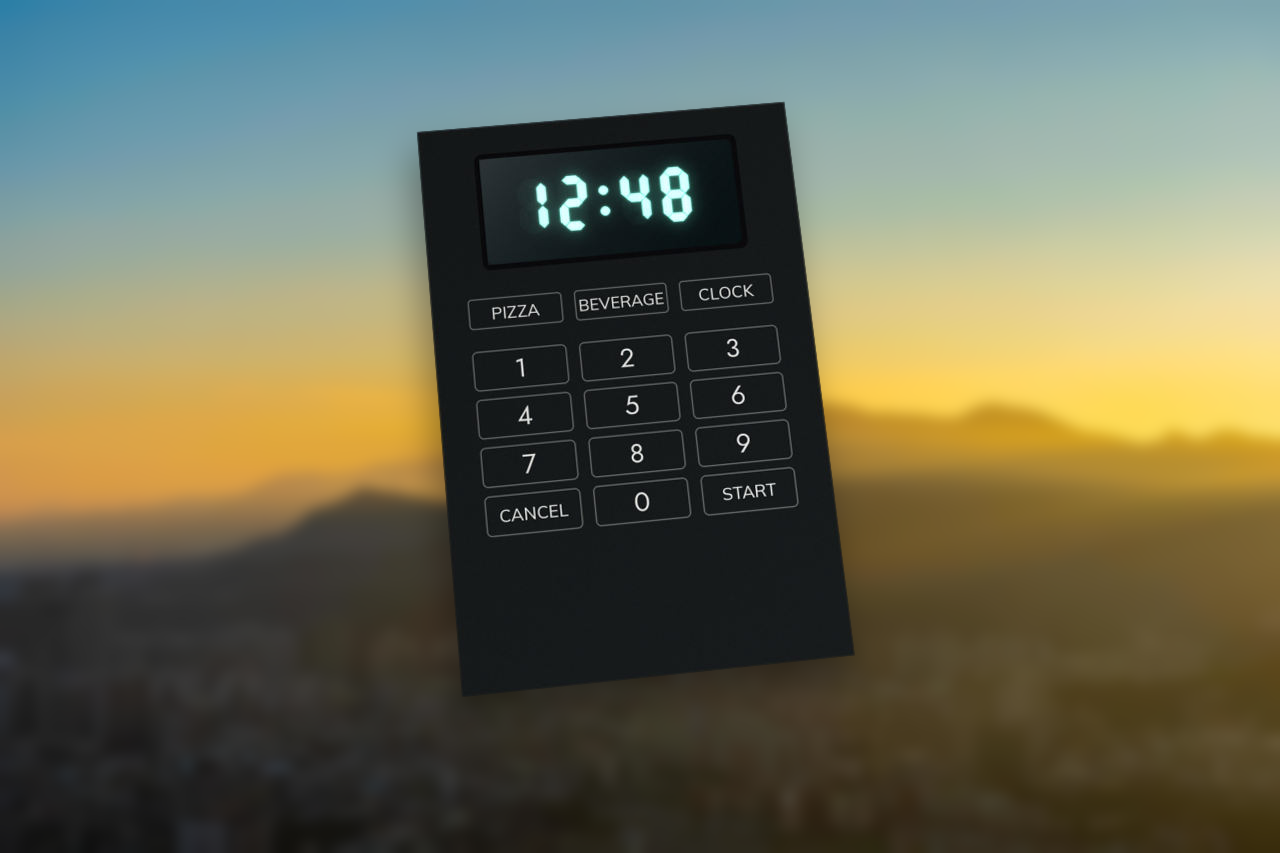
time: 12:48
